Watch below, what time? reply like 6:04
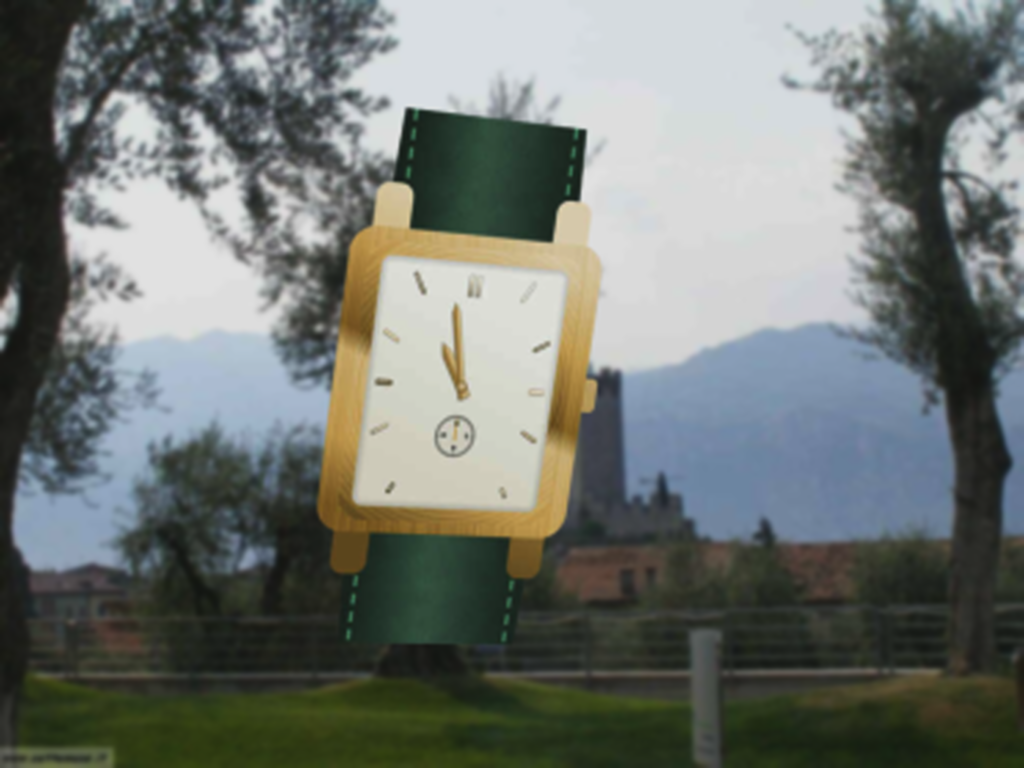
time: 10:58
